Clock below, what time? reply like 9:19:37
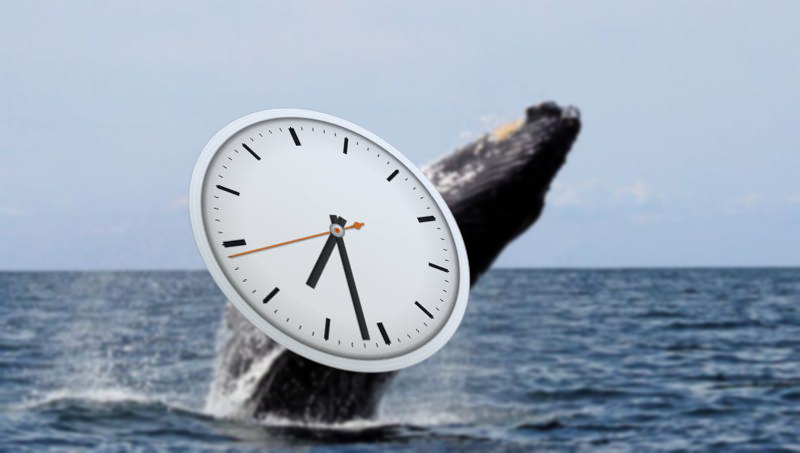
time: 7:31:44
